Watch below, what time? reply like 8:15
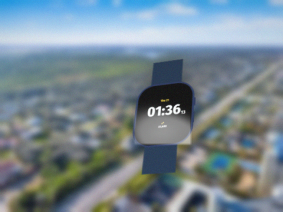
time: 1:36
